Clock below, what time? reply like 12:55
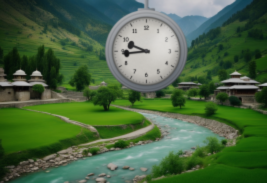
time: 9:44
